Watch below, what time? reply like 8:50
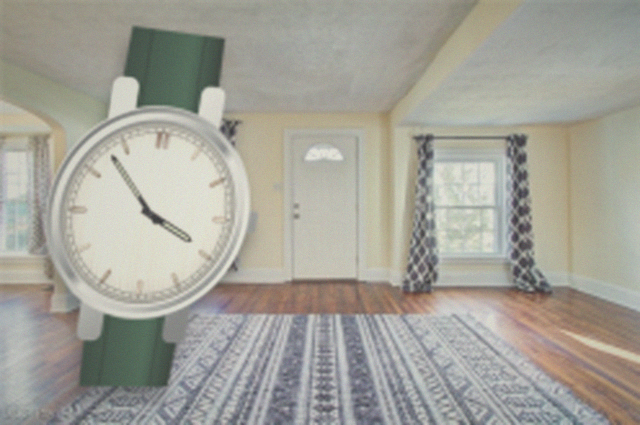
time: 3:53
